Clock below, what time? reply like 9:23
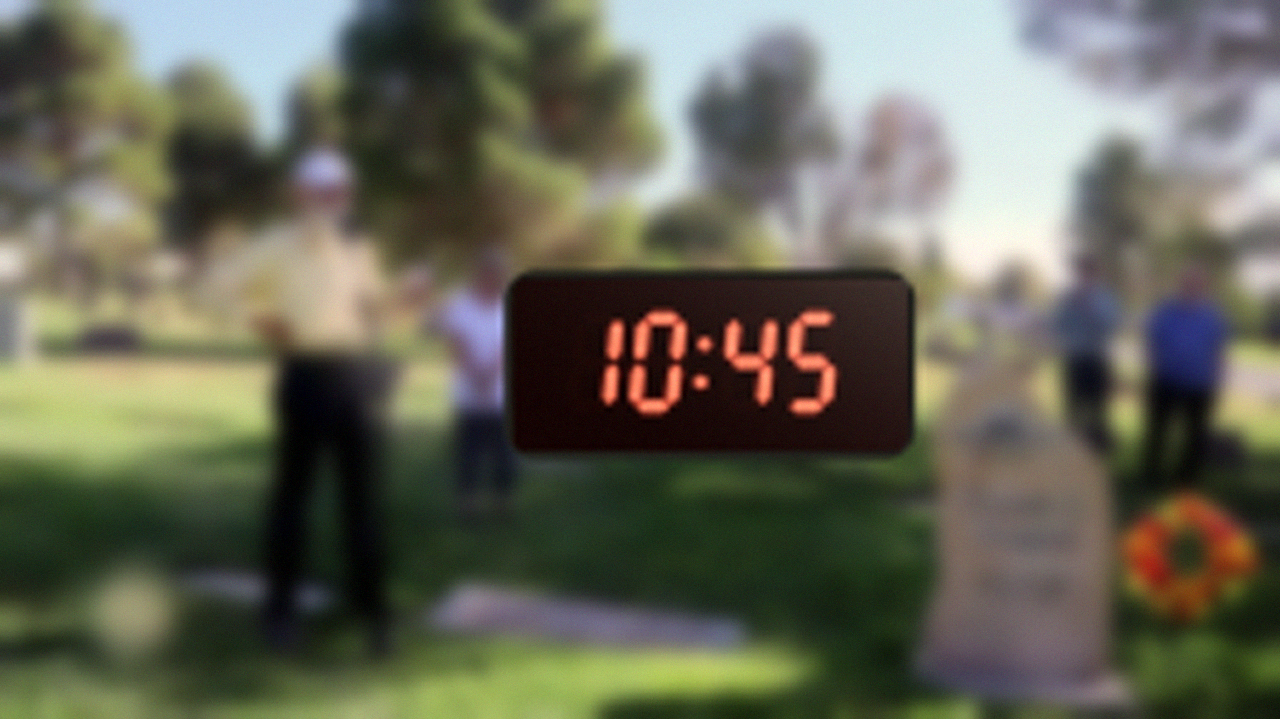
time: 10:45
